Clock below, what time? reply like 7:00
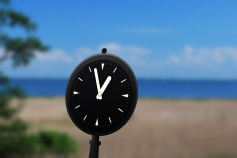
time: 12:57
